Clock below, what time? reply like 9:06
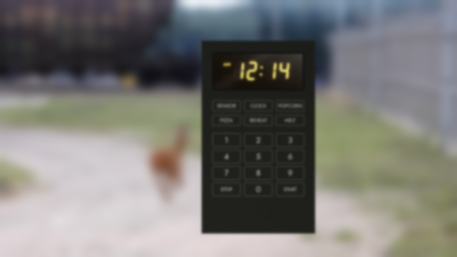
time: 12:14
